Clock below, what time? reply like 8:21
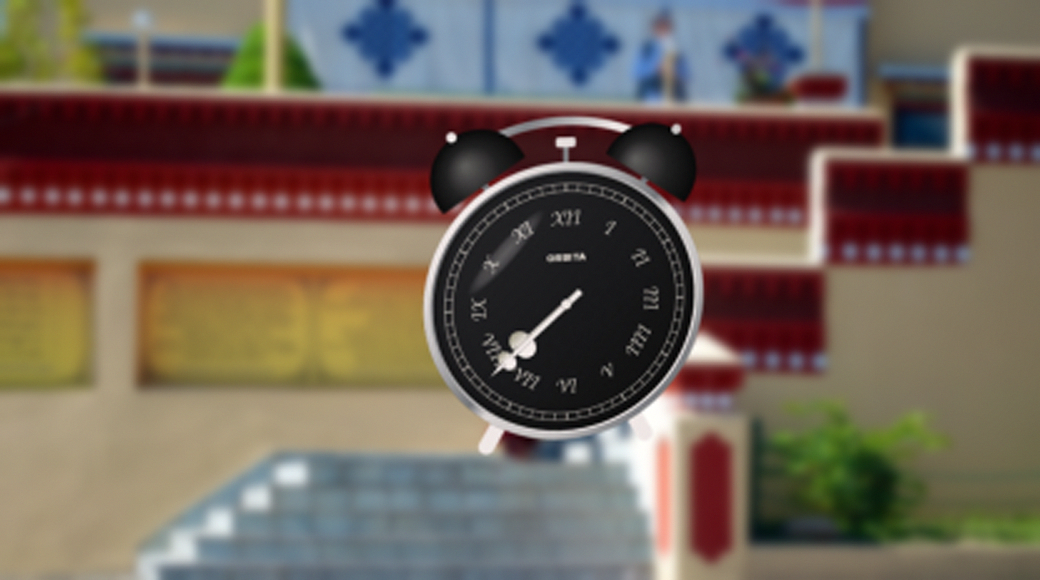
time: 7:38
